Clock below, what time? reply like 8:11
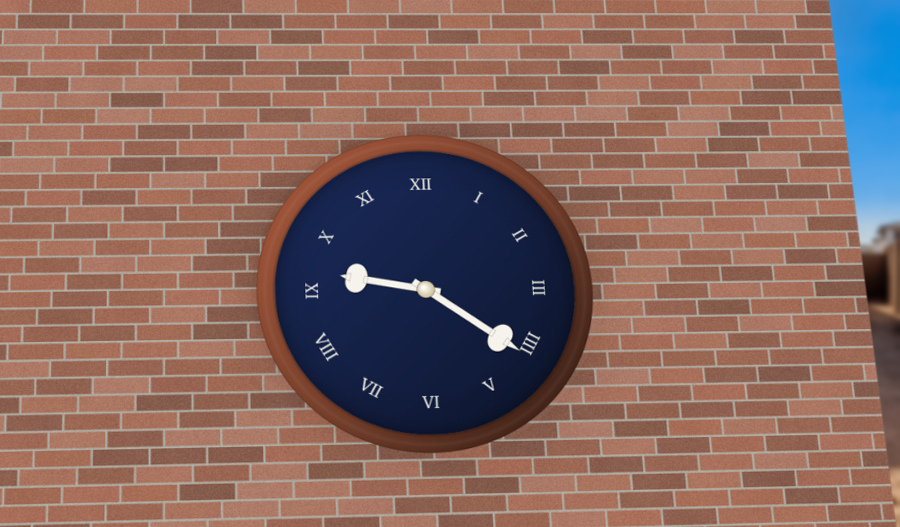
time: 9:21
